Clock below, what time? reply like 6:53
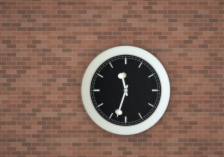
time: 11:33
